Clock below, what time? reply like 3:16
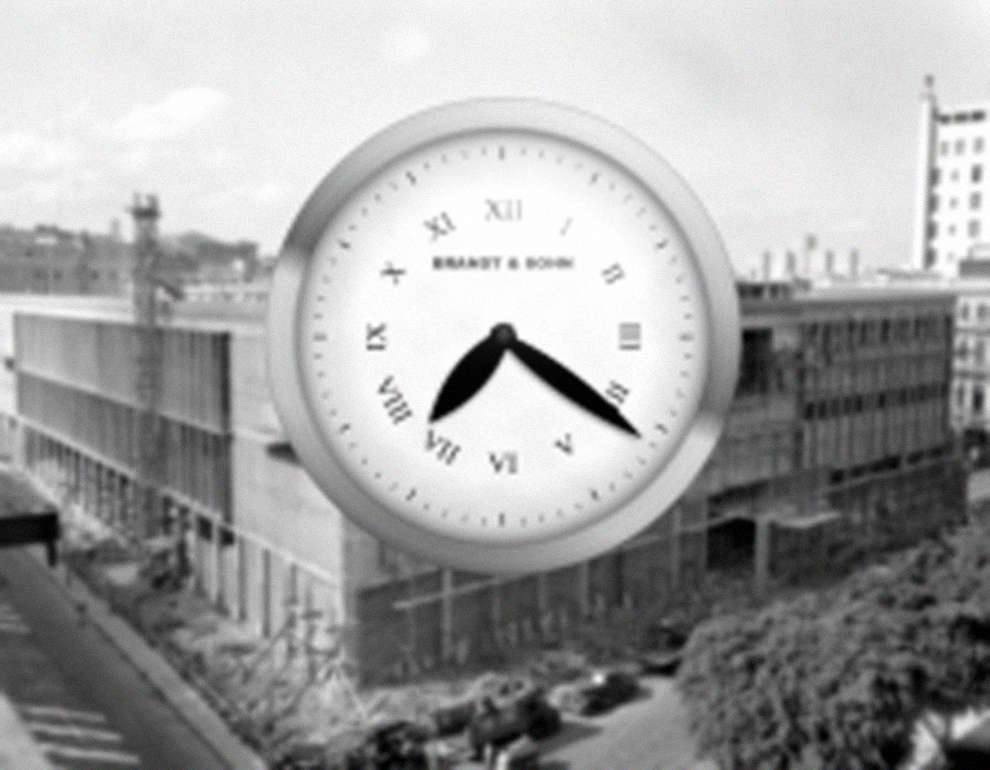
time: 7:21
